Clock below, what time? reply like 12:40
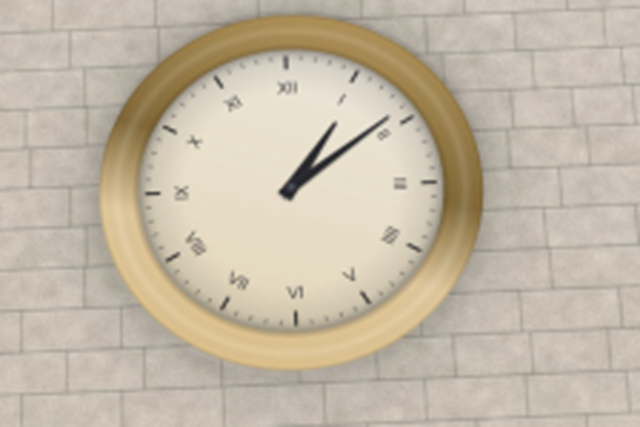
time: 1:09
